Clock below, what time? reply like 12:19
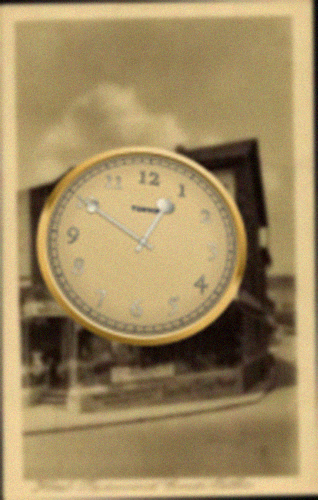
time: 12:50
